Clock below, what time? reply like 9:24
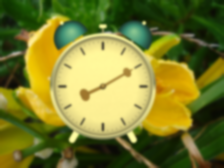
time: 8:10
